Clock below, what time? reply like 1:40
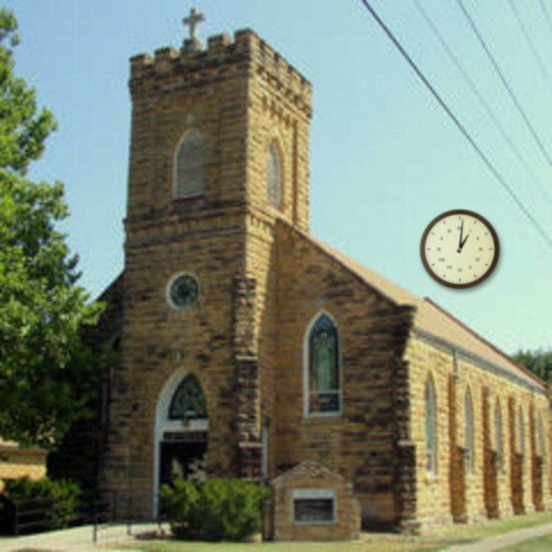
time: 1:01
